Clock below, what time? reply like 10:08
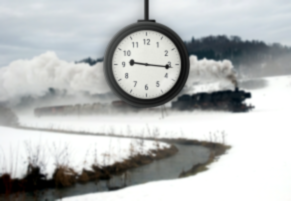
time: 9:16
